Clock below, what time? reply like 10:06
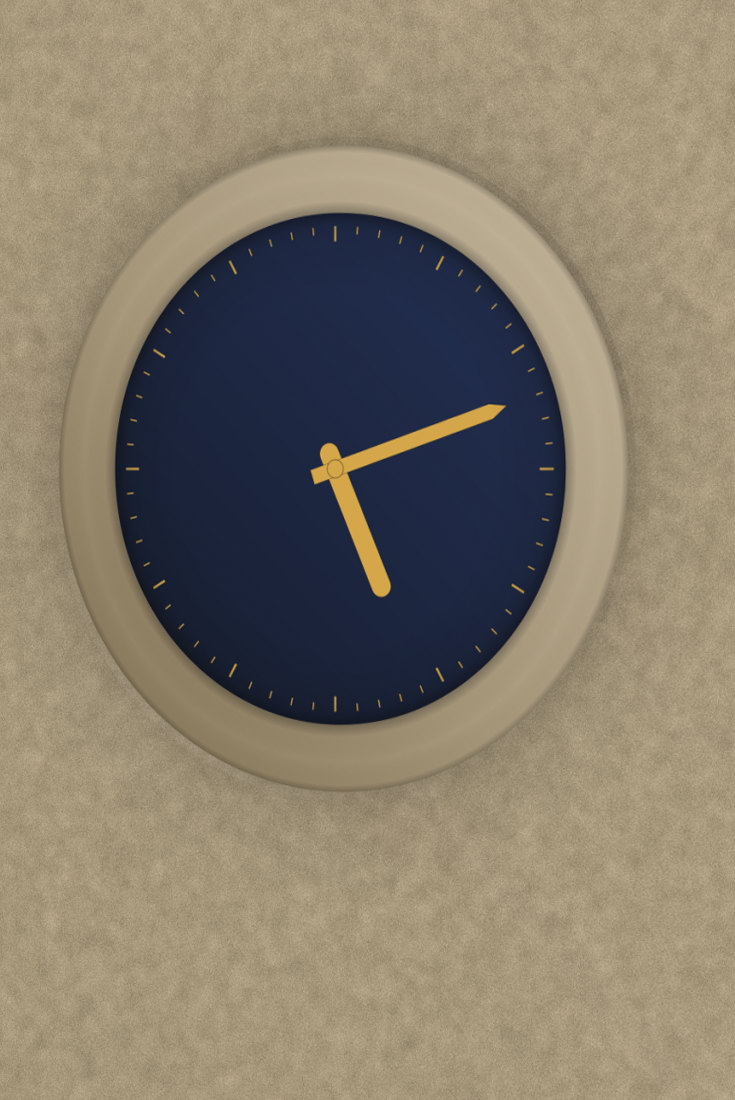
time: 5:12
